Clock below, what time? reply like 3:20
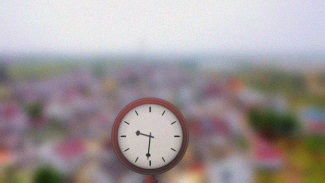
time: 9:31
